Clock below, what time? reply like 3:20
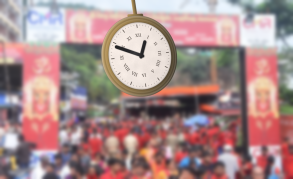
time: 12:49
